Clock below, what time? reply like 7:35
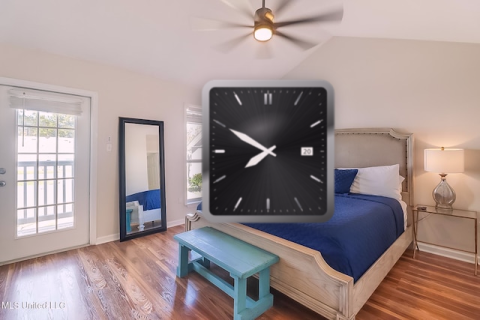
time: 7:50
